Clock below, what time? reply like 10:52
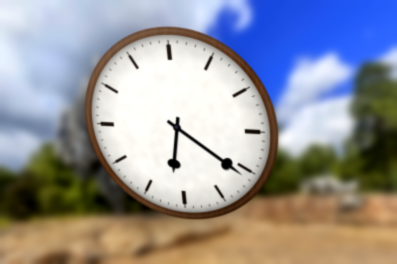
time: 6:21
